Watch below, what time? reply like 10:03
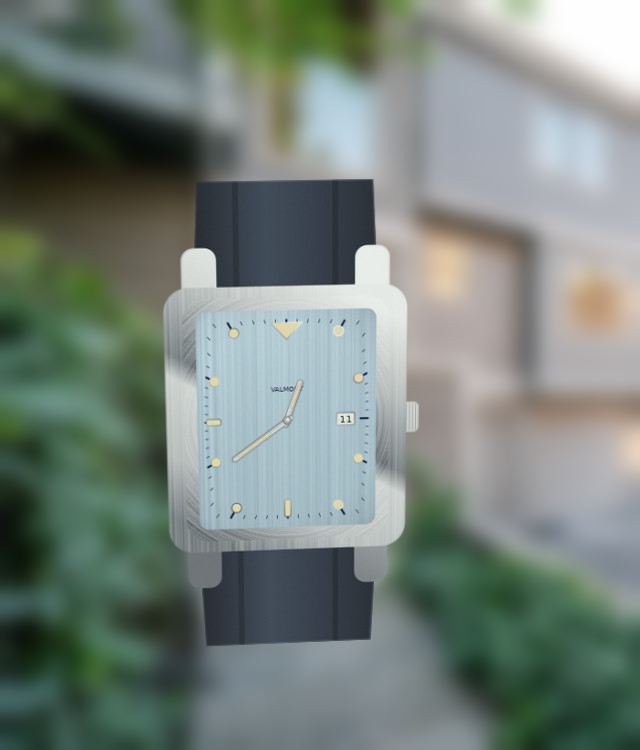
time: 12:39
